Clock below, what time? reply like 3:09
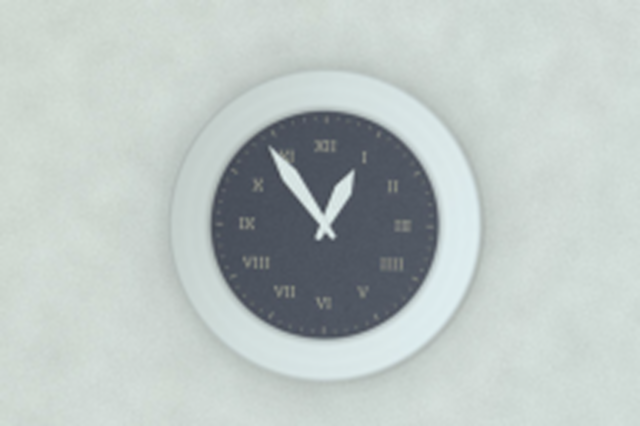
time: 12:54
